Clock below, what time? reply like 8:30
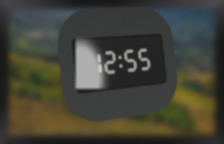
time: 12:55
